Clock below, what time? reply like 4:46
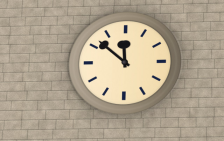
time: 11:52
